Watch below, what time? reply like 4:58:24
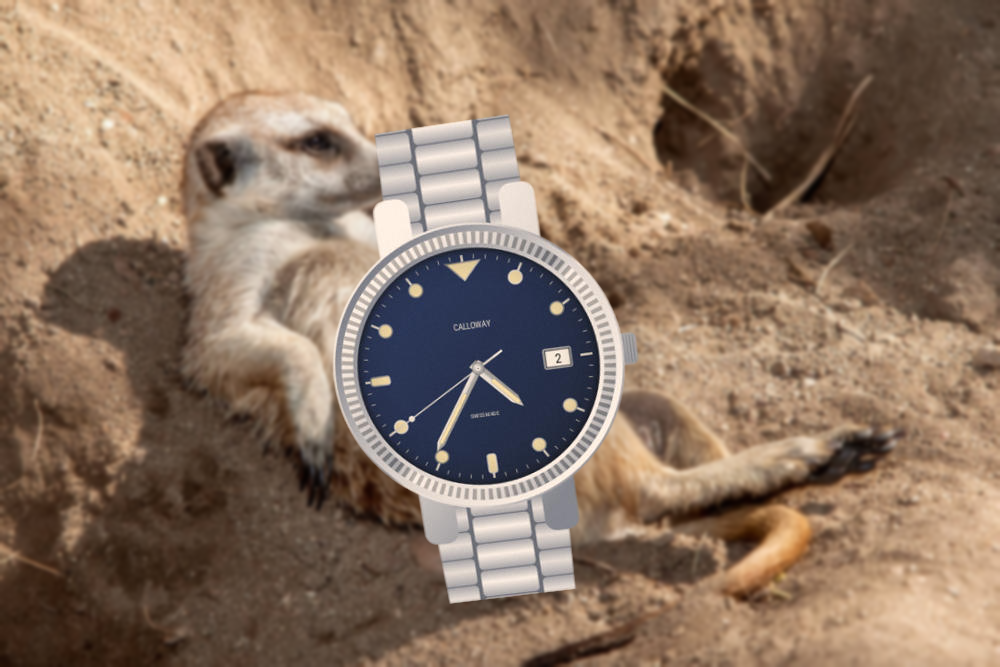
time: 4:35:40
